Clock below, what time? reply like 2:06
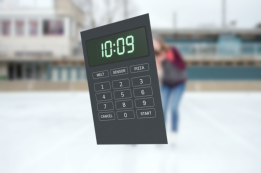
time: 10:09
